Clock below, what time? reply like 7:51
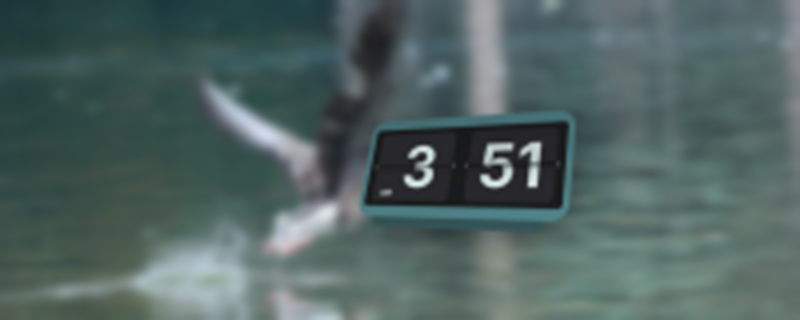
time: 3:51
